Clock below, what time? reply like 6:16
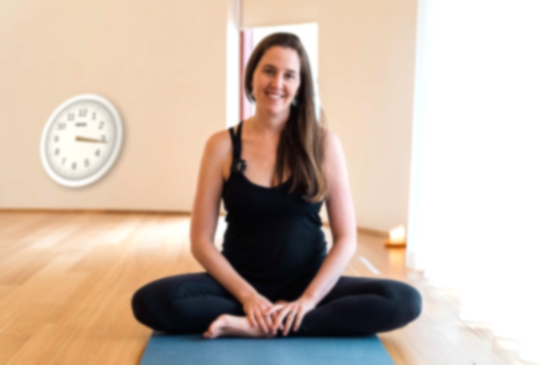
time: 3:16
